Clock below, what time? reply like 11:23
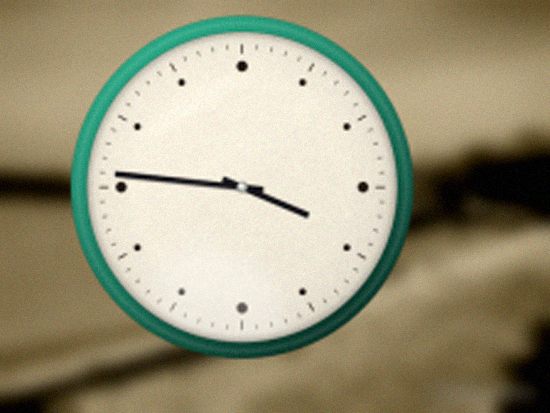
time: 3:46
